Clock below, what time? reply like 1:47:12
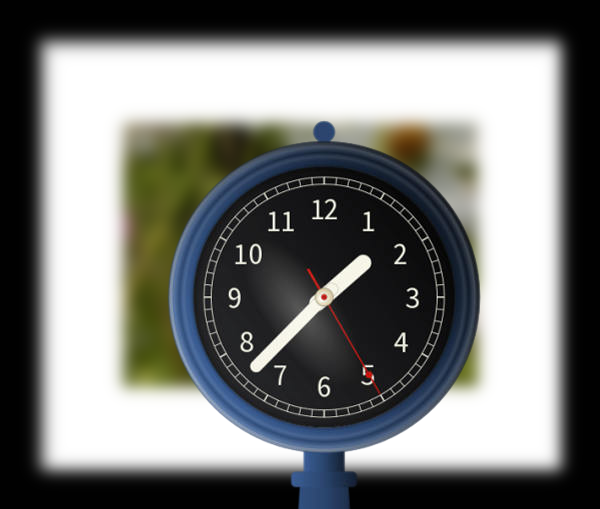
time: 1:37:25
